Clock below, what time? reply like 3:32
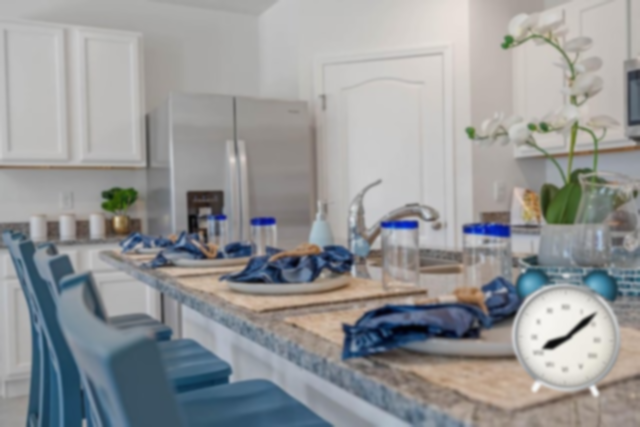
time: 8:08
